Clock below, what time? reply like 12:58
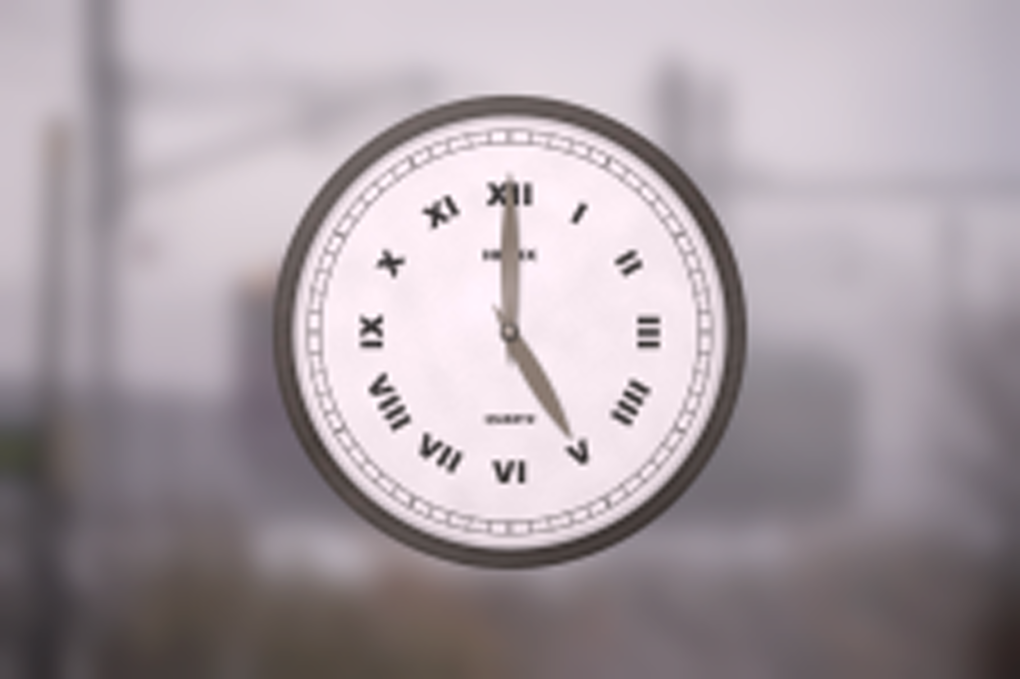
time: 5:00
